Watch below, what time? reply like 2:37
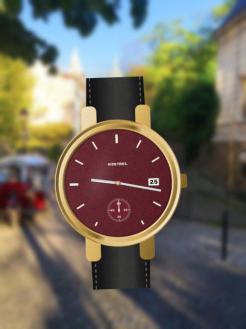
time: 9:17
